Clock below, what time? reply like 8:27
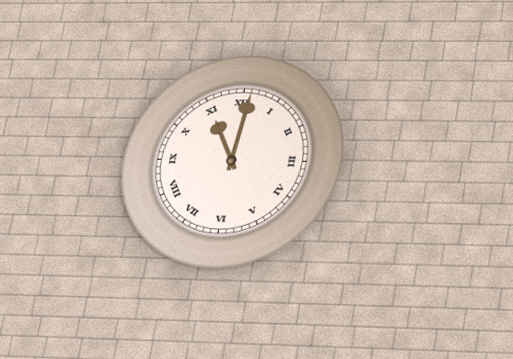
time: 11:01
